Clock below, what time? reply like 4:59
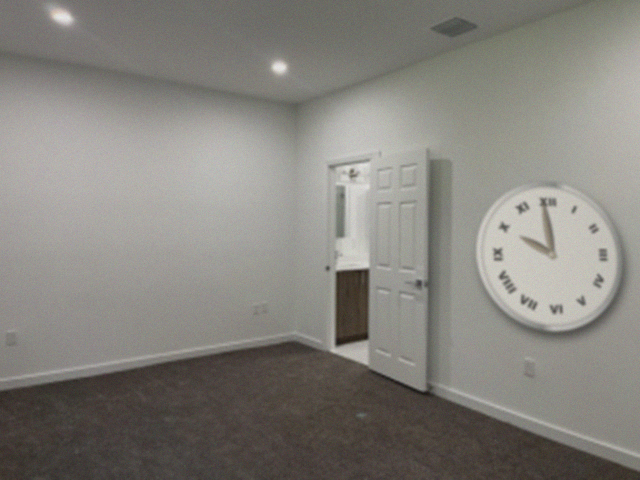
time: 9:59
